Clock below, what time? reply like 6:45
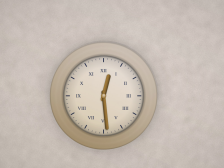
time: 12:29
